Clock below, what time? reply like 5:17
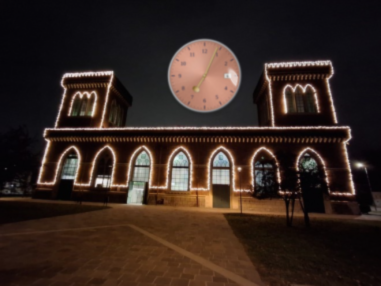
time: 7:04
